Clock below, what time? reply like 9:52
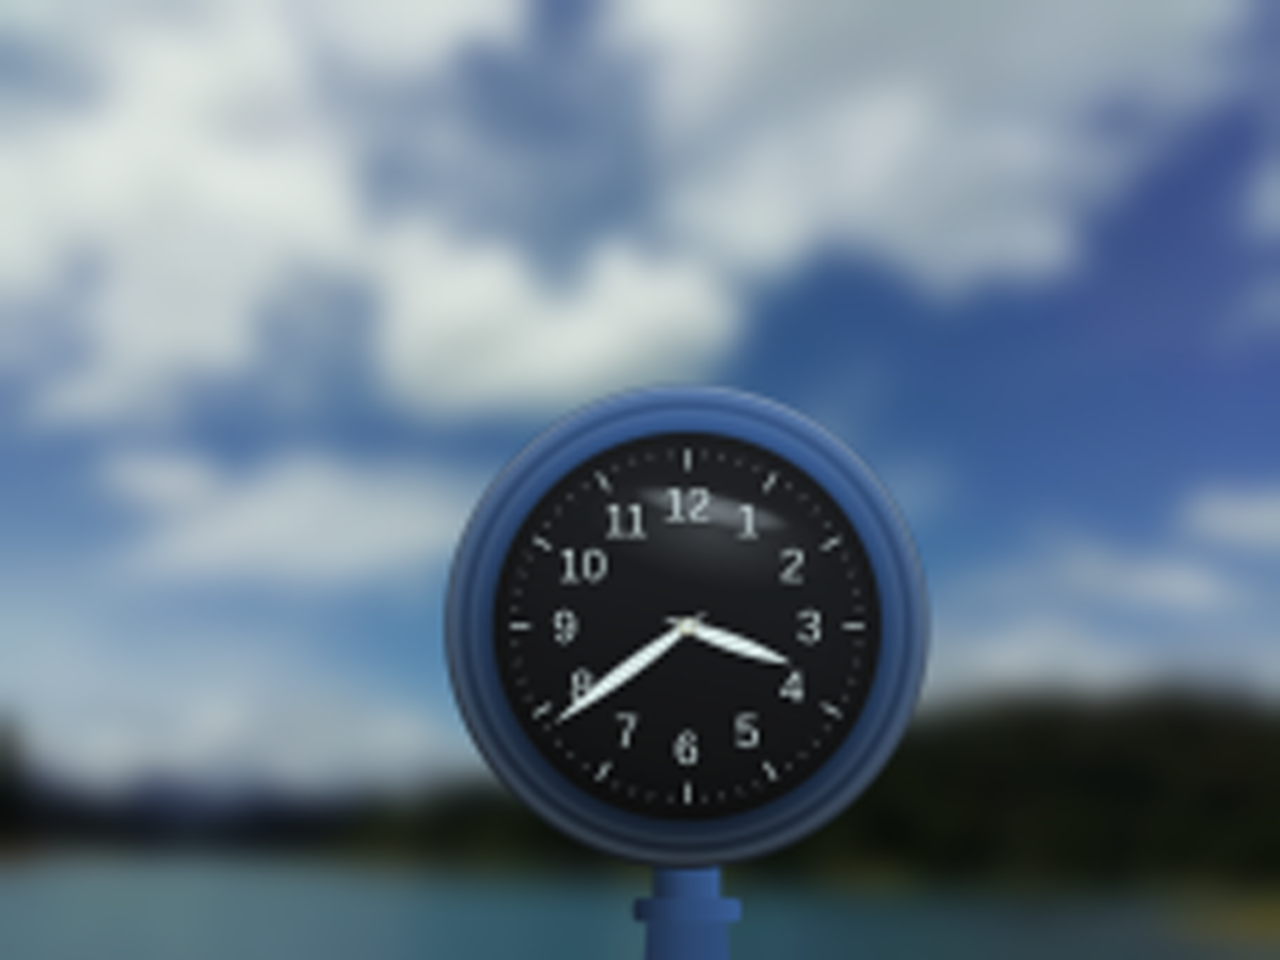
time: 3:39
